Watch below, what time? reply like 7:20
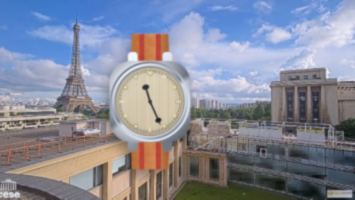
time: 11:26
